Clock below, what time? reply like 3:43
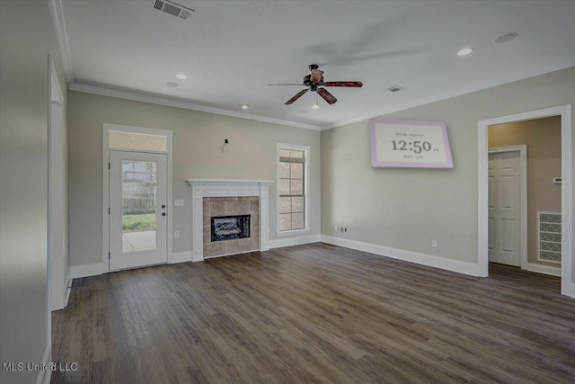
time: 12:50
